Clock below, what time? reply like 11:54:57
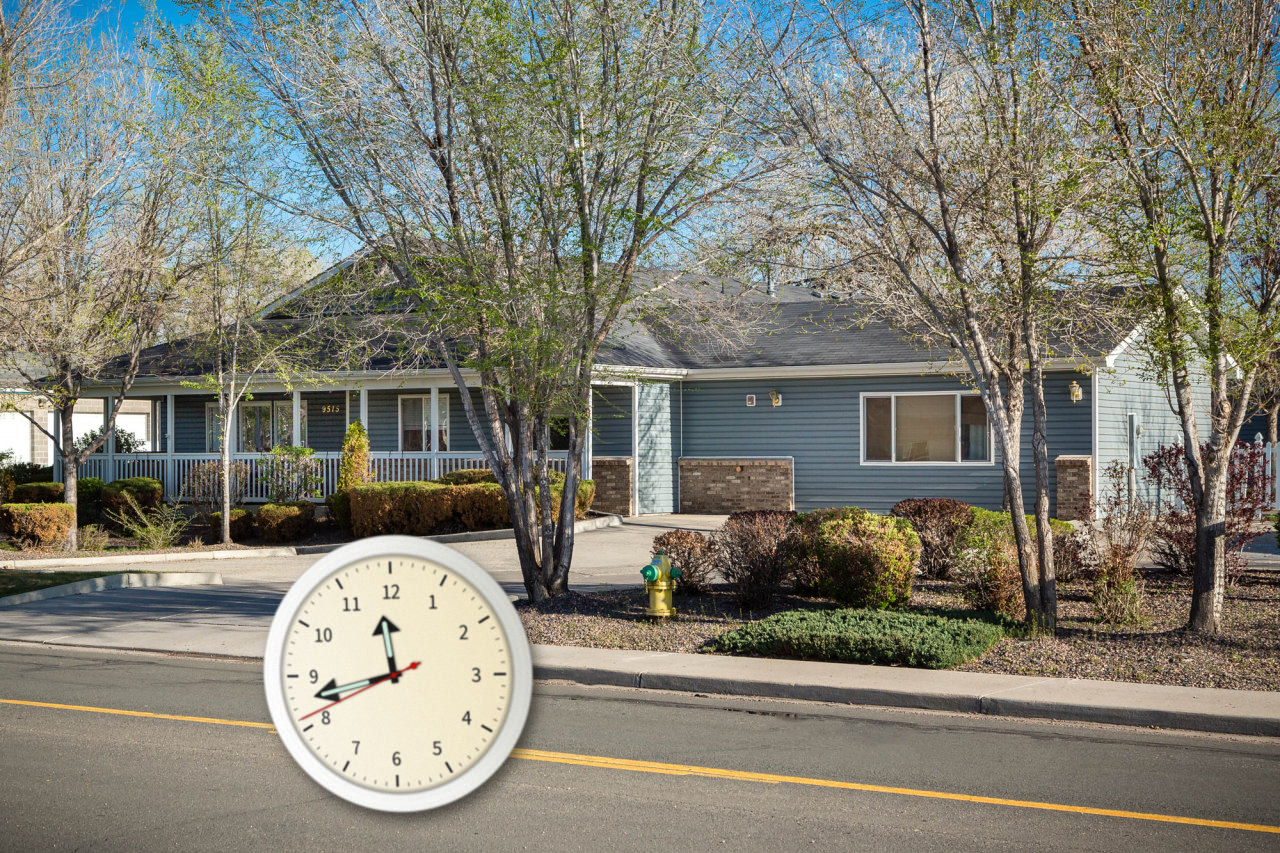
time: 11:42:41
